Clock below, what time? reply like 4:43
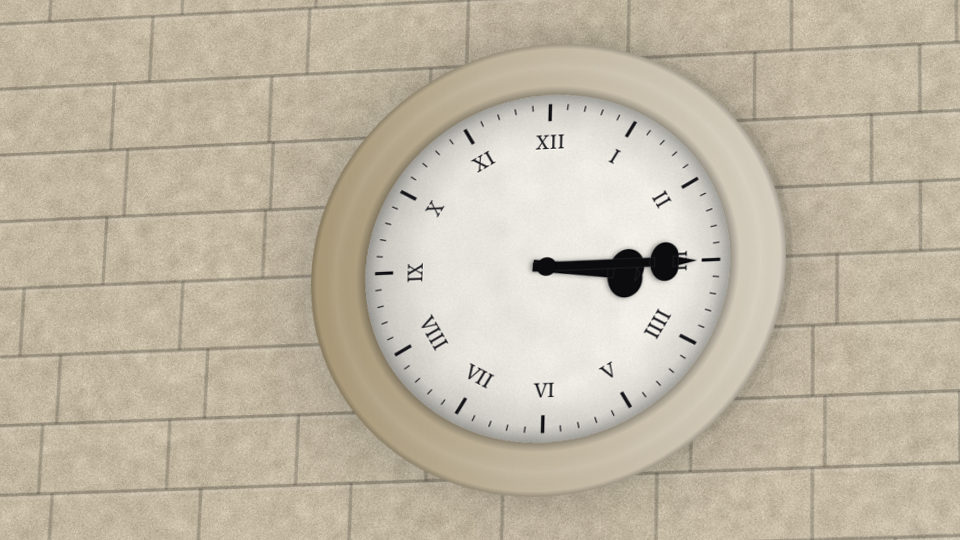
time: 3:15
